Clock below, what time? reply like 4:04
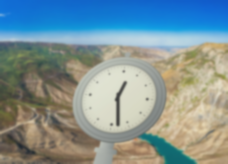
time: 12:28
